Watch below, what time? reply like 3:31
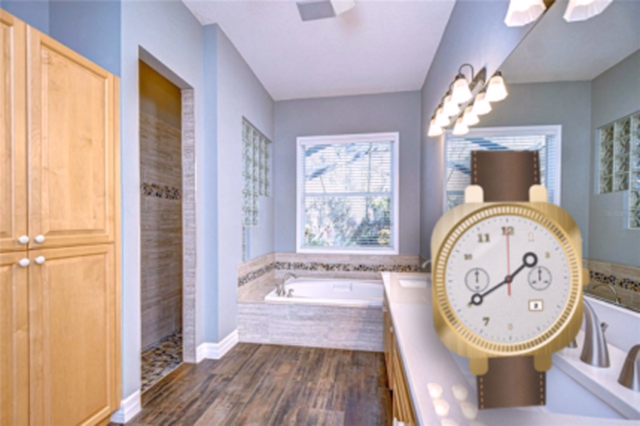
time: 1:40
